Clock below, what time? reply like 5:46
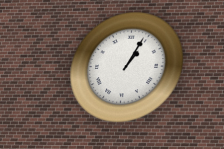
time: 1:04
